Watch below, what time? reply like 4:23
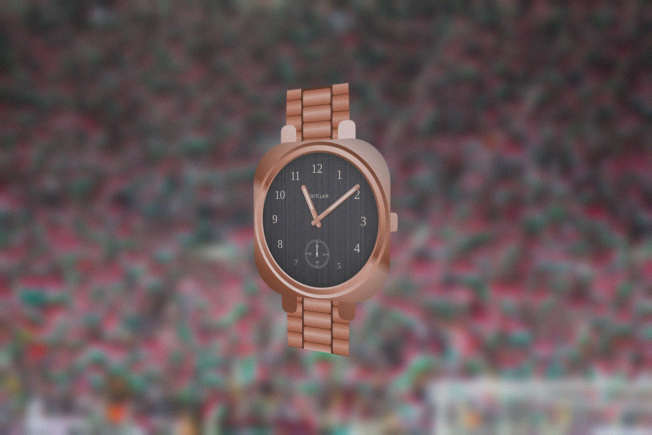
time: 11:09
